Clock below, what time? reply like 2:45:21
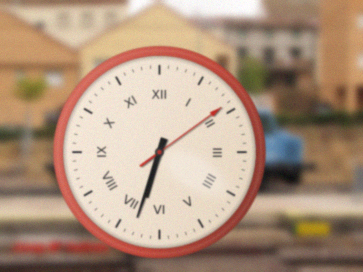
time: 6:33:09
